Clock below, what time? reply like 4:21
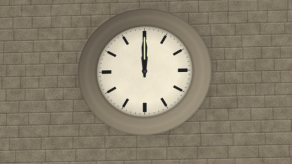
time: 12:00
